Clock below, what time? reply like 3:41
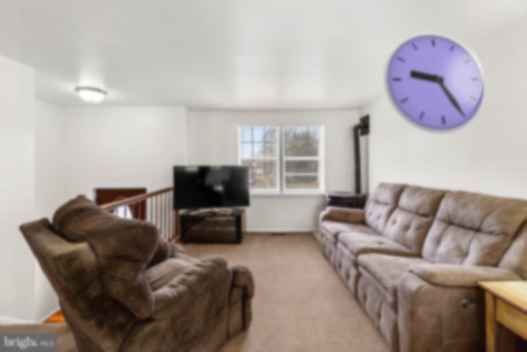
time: 9:25
